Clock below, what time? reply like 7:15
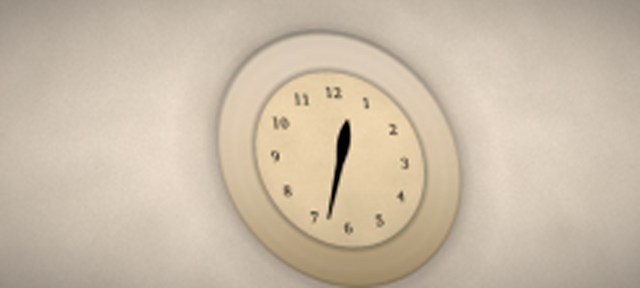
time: 12:33
